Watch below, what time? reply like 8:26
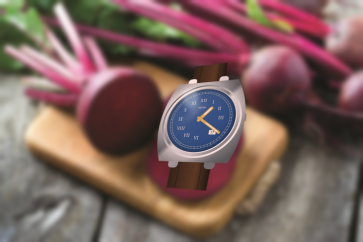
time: 1:21
